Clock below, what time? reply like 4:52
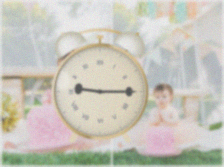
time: 9:15
